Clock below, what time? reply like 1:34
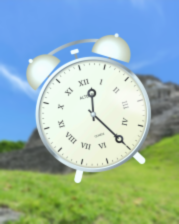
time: 12:25
